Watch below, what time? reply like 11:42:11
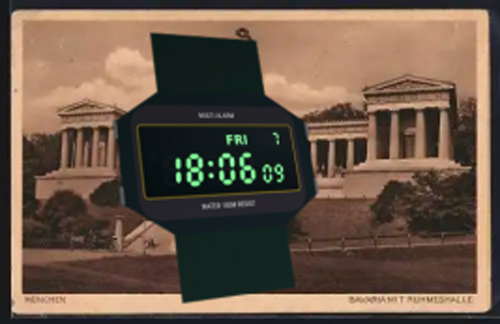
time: 18:06:09
